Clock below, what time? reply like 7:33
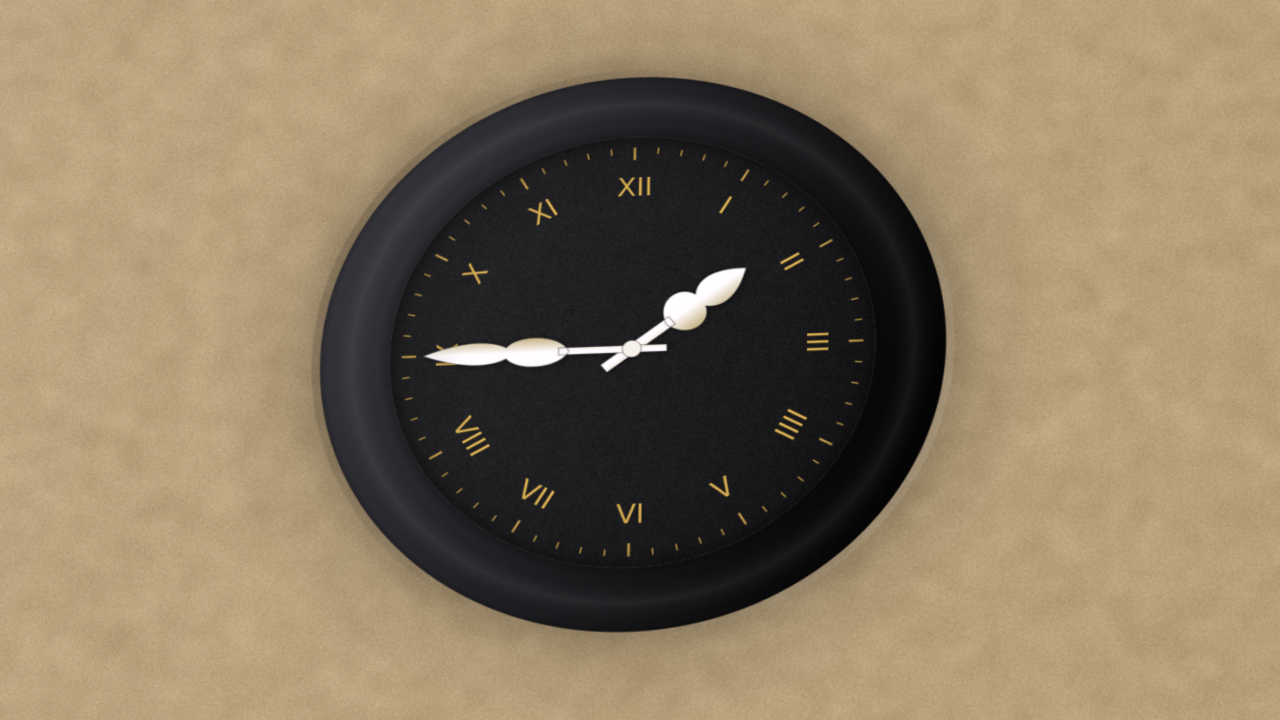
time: 1:45
